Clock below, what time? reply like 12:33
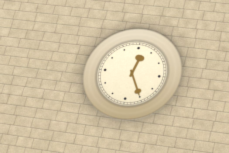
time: 12:25
